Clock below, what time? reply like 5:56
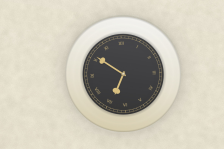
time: 6:51
